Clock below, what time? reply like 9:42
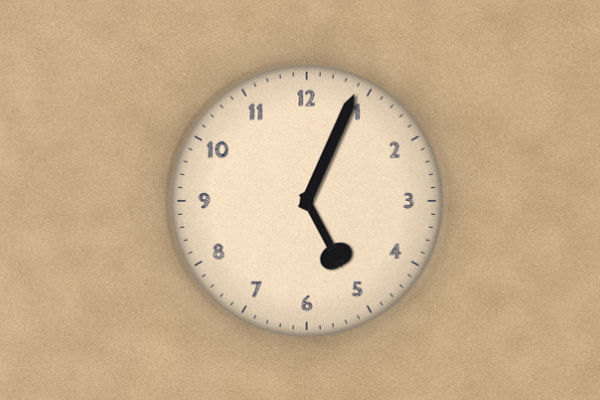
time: 5:04
